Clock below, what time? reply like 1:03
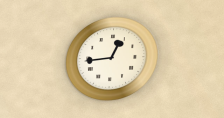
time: 12:44
